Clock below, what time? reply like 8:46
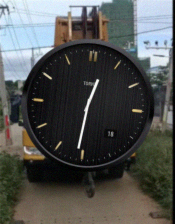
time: 12:31
